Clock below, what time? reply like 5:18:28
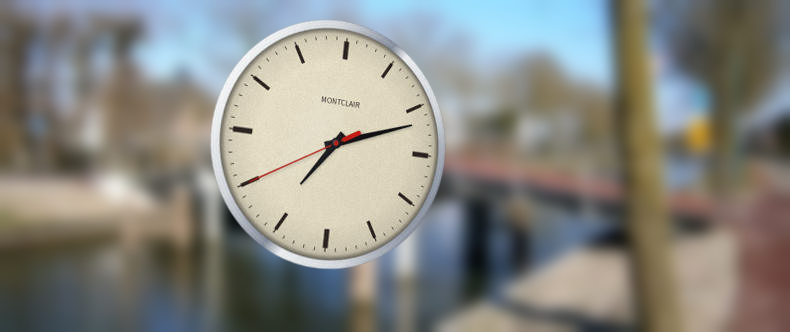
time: 7:11:40
